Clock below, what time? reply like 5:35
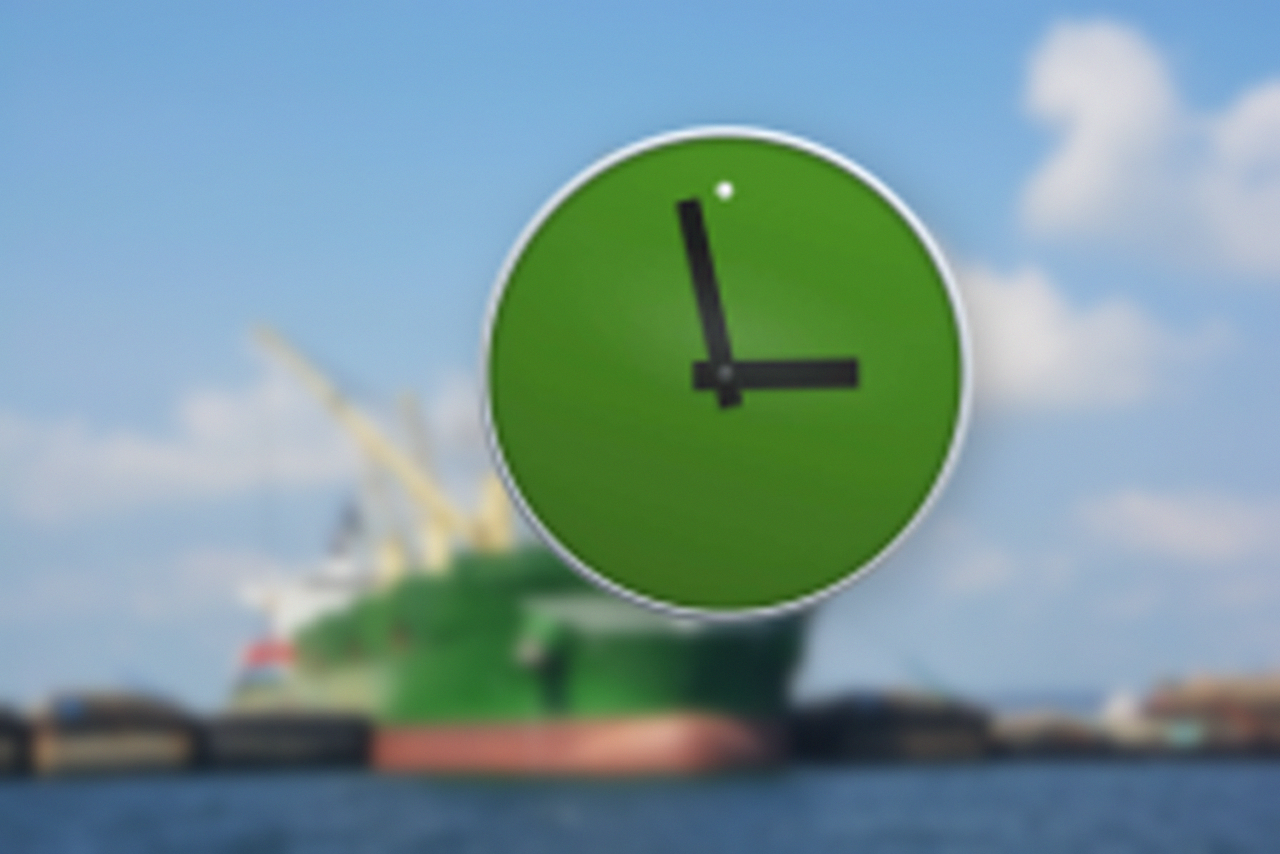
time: 2:58
